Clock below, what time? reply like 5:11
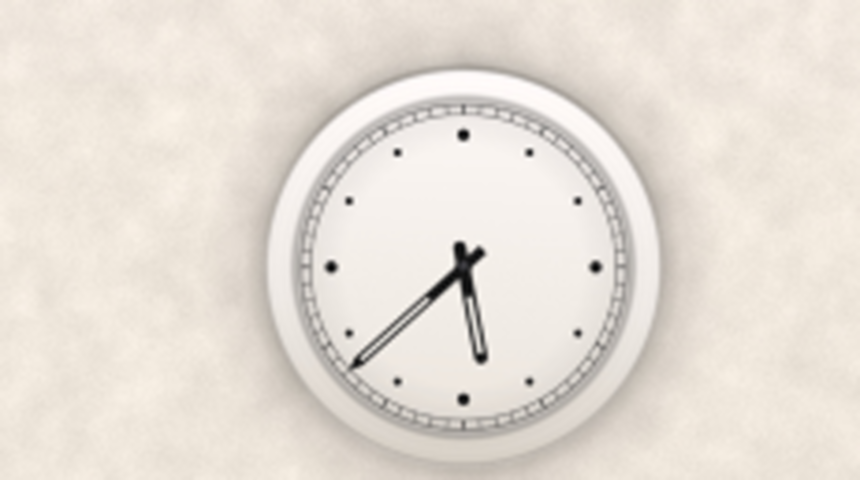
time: 5:38
